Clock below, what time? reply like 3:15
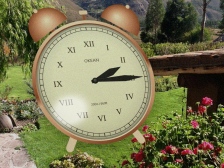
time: 2:15
